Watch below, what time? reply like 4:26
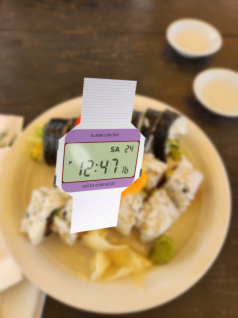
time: 12:47
